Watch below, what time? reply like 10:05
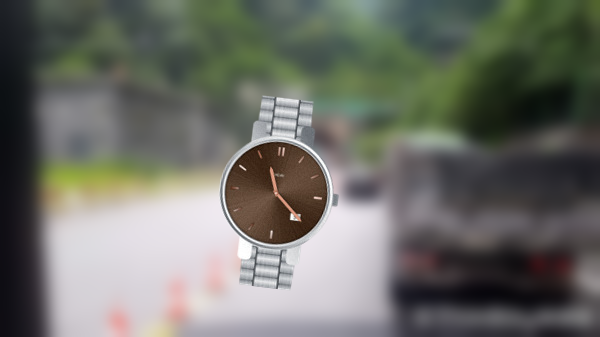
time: 11:22
